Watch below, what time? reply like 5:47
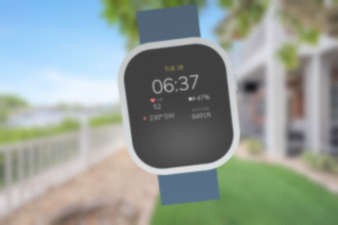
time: 6:37
